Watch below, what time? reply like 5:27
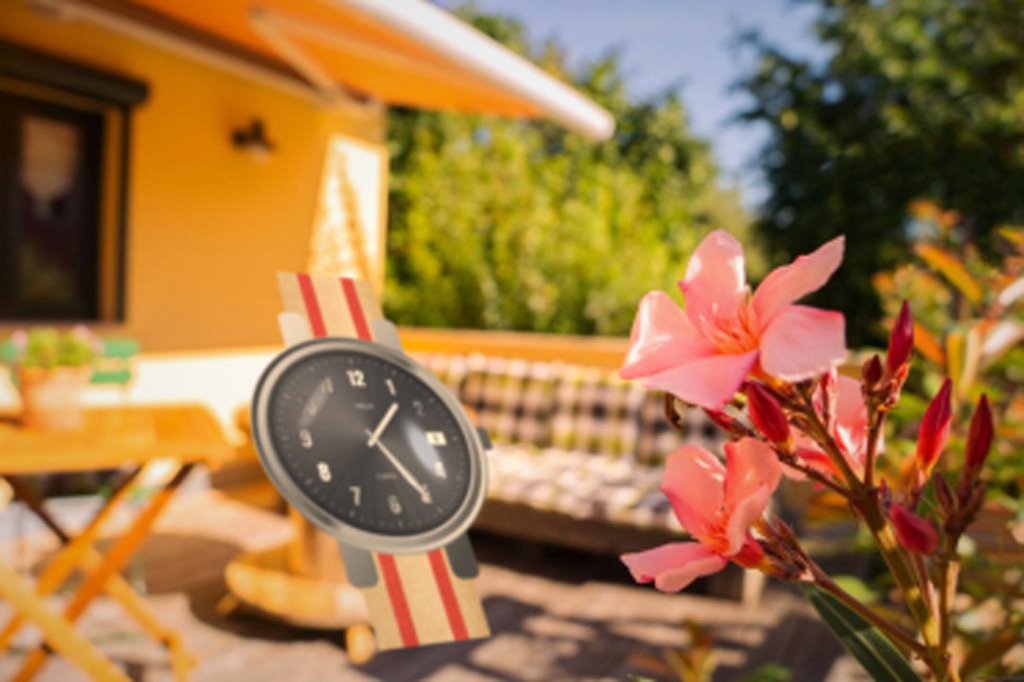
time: 1:25
